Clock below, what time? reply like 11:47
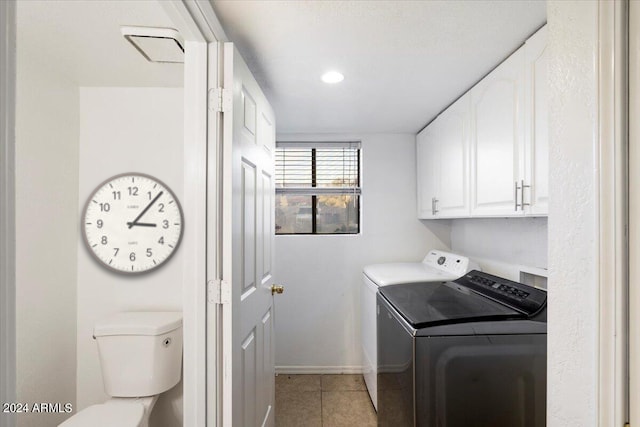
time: 3:07
